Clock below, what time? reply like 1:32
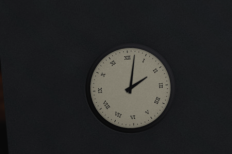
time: 2:02
